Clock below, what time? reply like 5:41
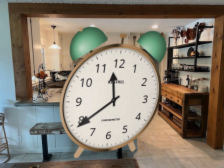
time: 11:39
